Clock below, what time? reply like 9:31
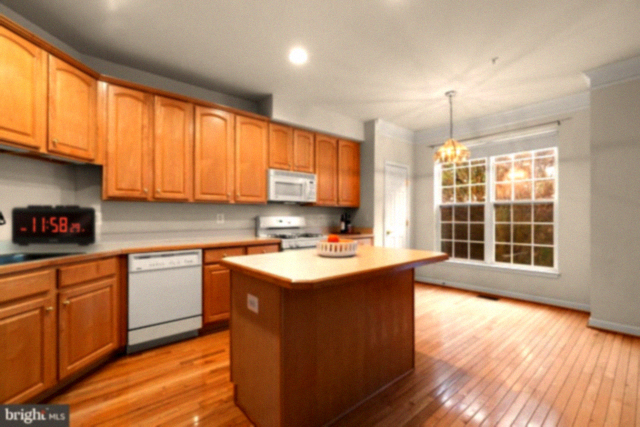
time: 11:58
